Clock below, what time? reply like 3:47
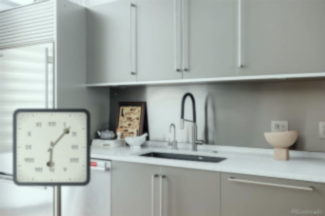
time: 6:07
